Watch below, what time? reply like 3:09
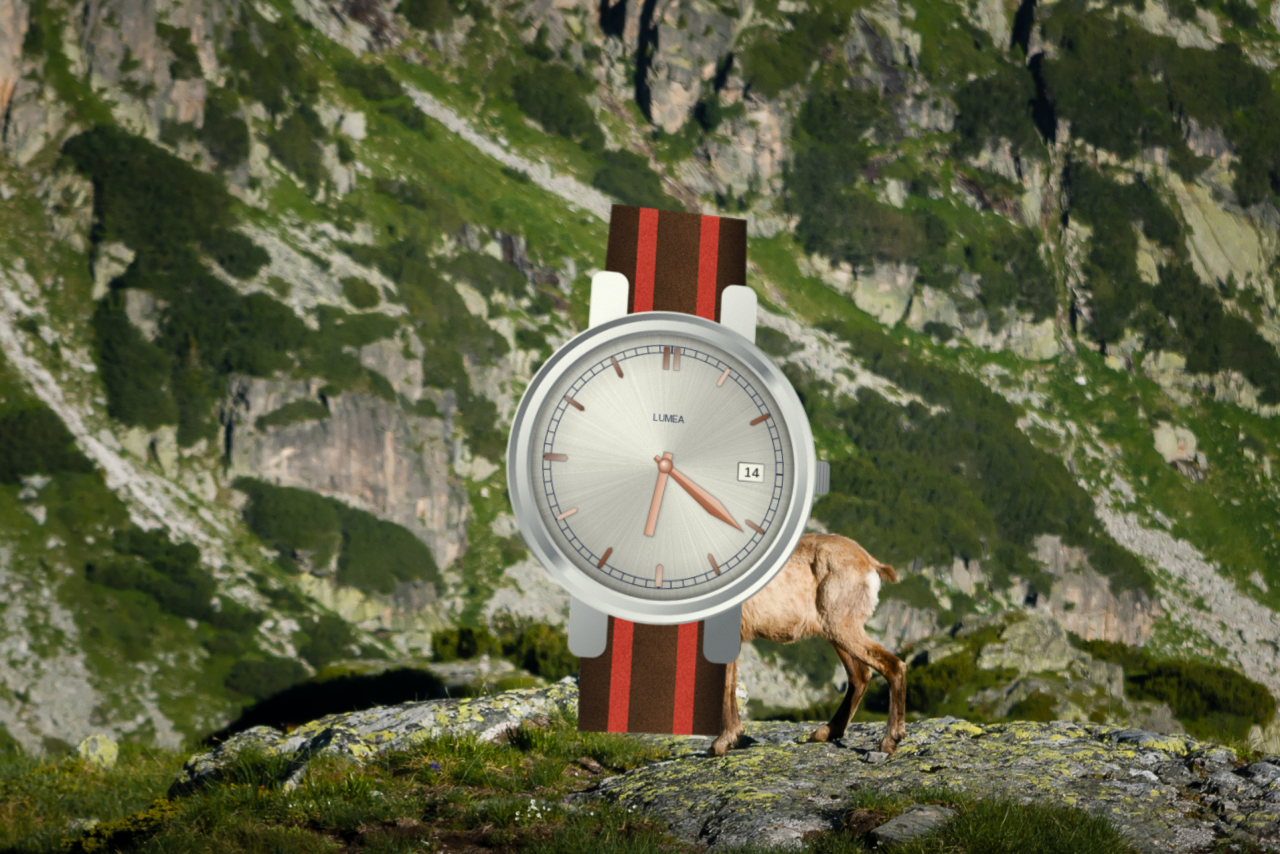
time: 6:21
